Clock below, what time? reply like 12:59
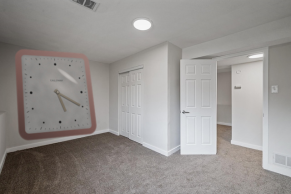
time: 5:20
